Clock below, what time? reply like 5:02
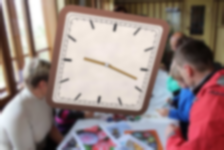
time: 9:18
